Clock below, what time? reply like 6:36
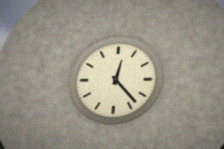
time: 12:23
